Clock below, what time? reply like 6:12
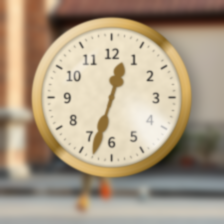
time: 12:33
